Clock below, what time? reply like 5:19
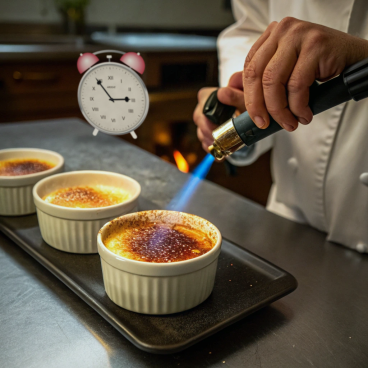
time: 2:54
